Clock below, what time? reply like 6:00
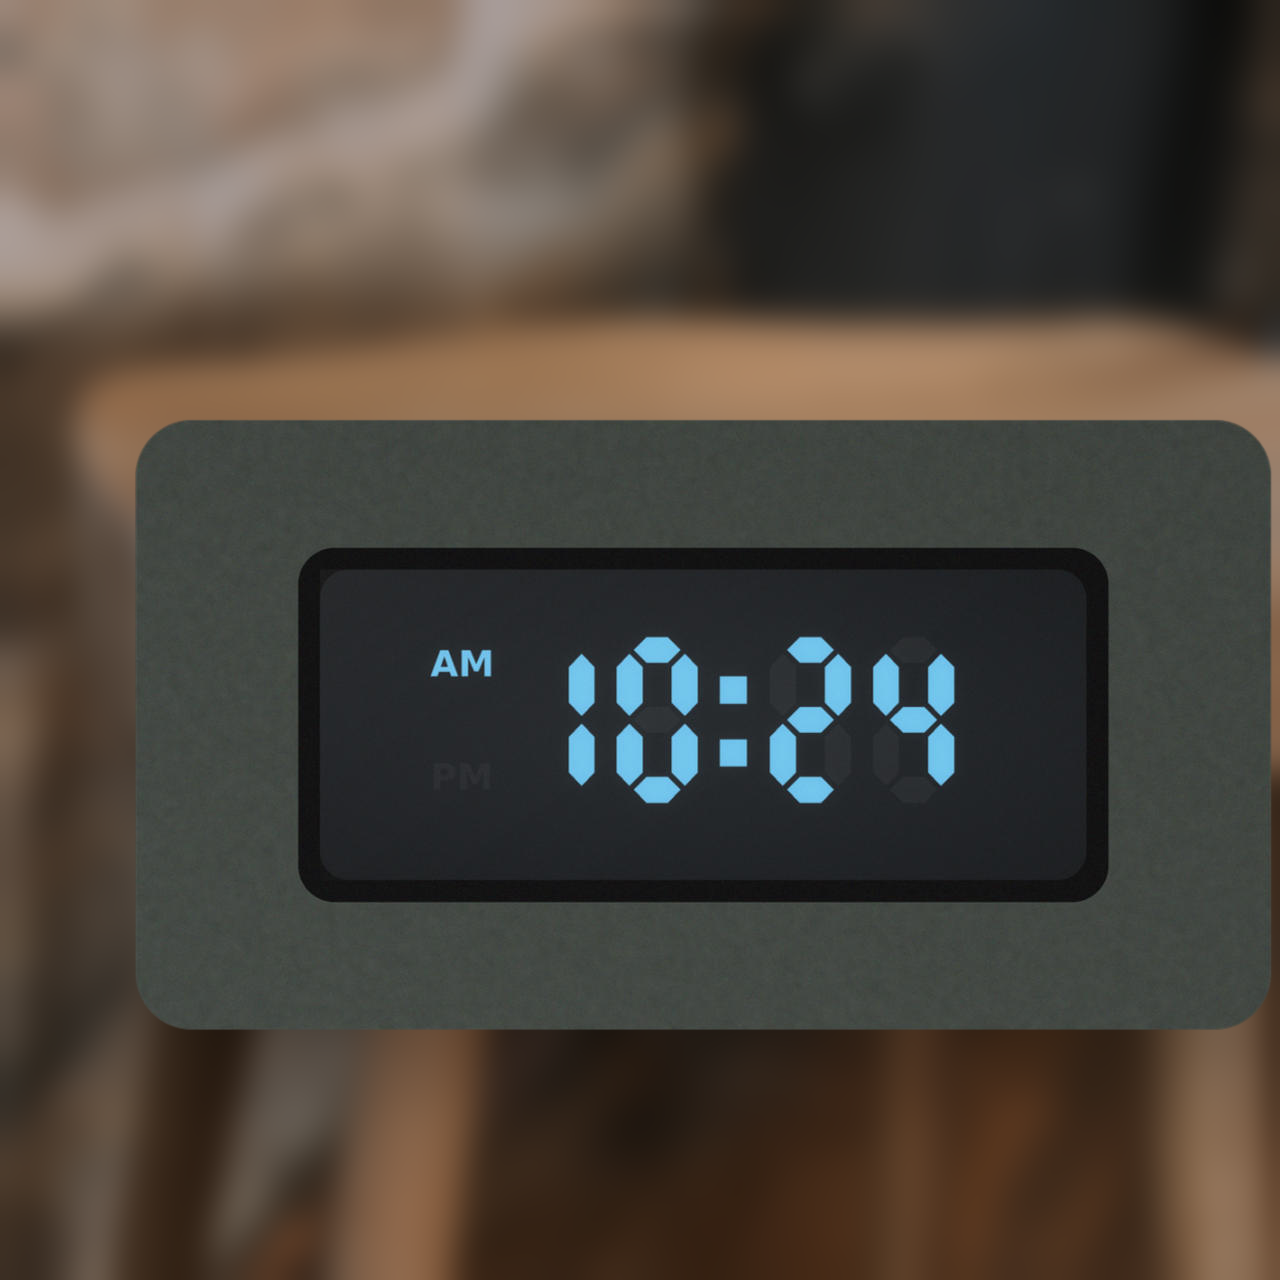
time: 10:24
